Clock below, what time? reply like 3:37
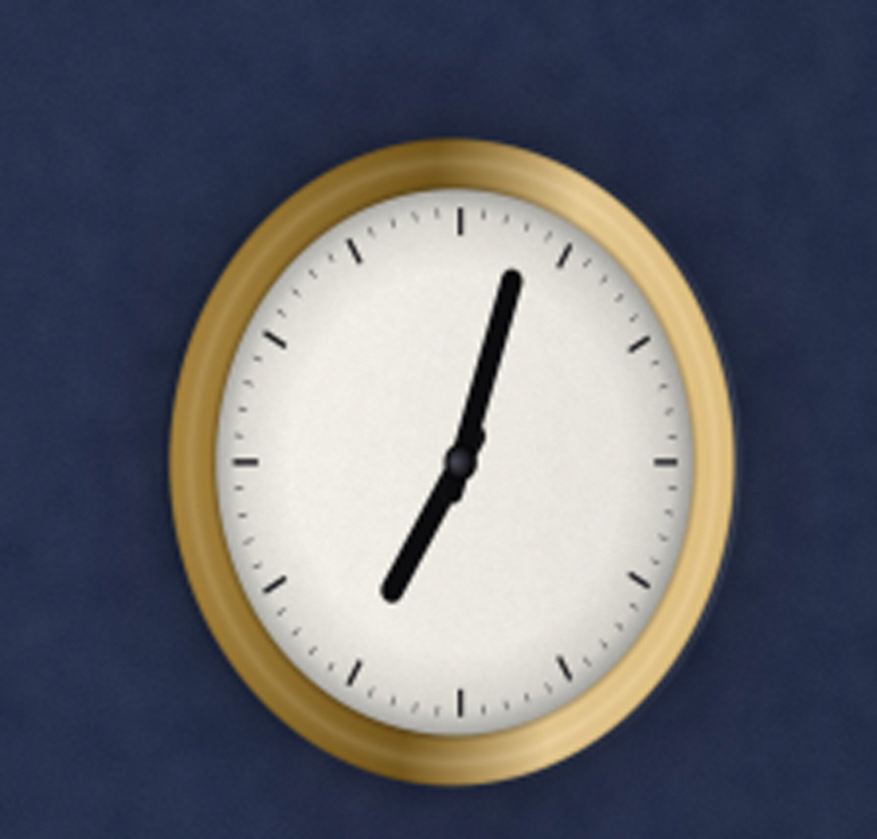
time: 7:03
